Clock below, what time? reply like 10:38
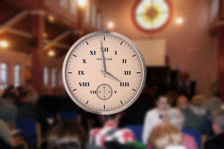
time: 3:59
